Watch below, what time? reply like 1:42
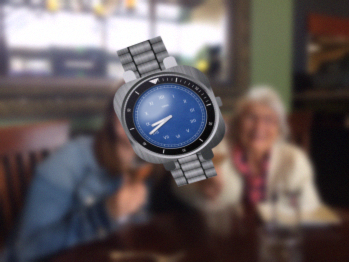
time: 8:41
